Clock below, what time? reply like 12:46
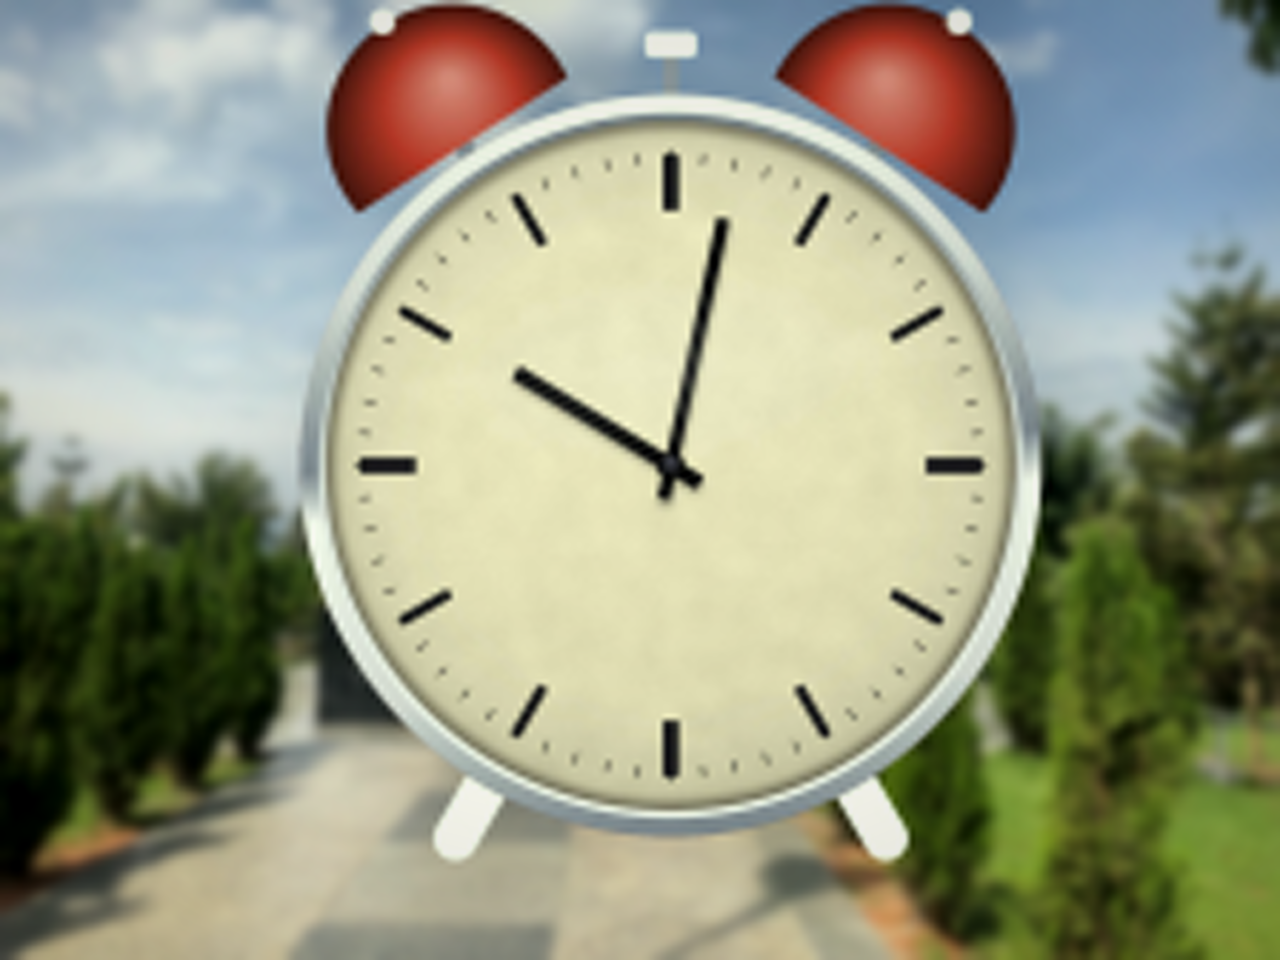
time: 10:02
